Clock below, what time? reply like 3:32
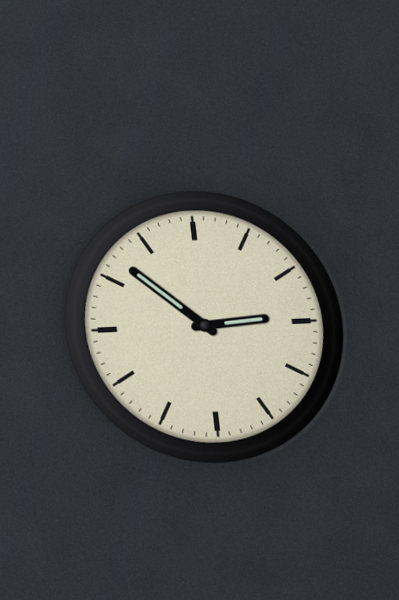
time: 2:52
